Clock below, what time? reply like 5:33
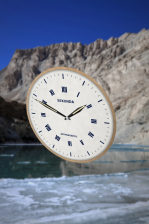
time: 1:49
